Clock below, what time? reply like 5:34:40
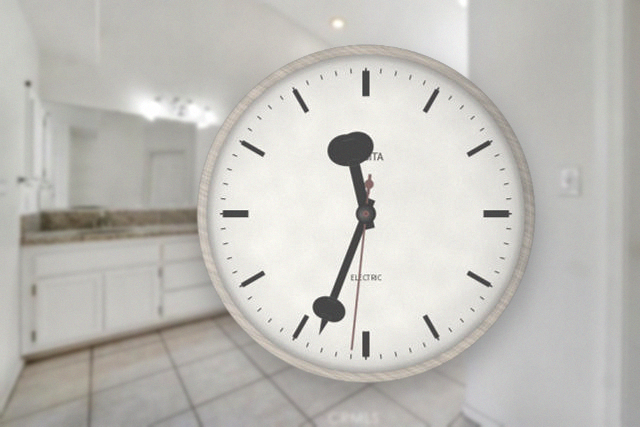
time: 11:33:31
